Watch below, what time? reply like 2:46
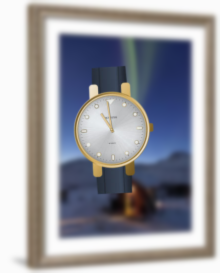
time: 10:59
